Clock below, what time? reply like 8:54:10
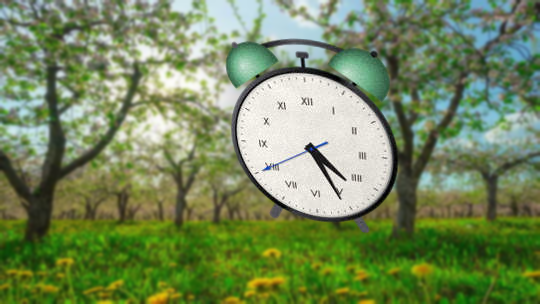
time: 4:25:40
